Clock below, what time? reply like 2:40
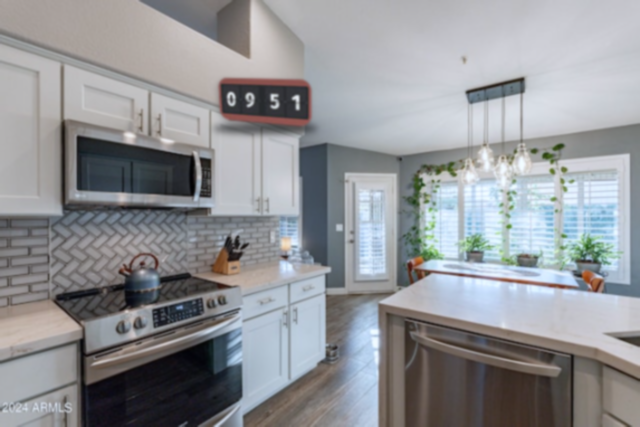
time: 9:51
